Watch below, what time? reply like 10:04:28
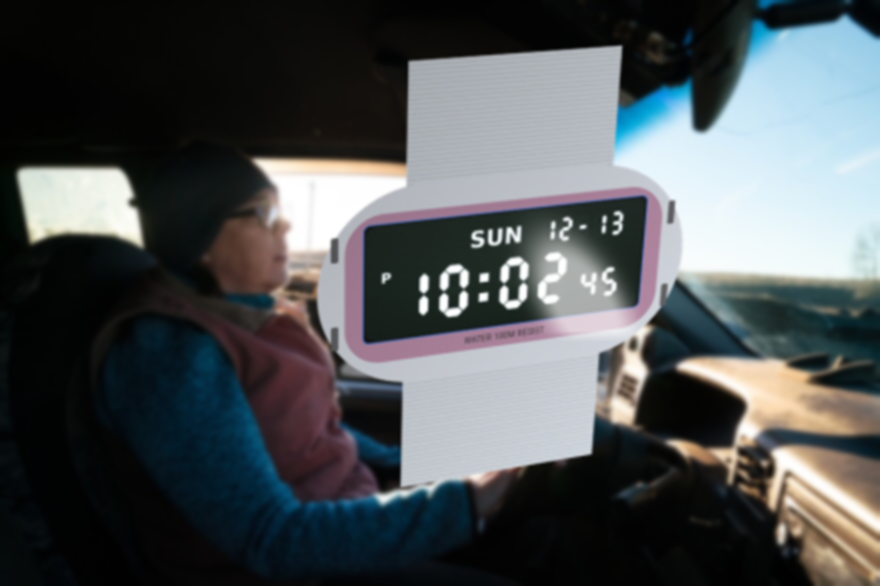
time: 10:02:45
